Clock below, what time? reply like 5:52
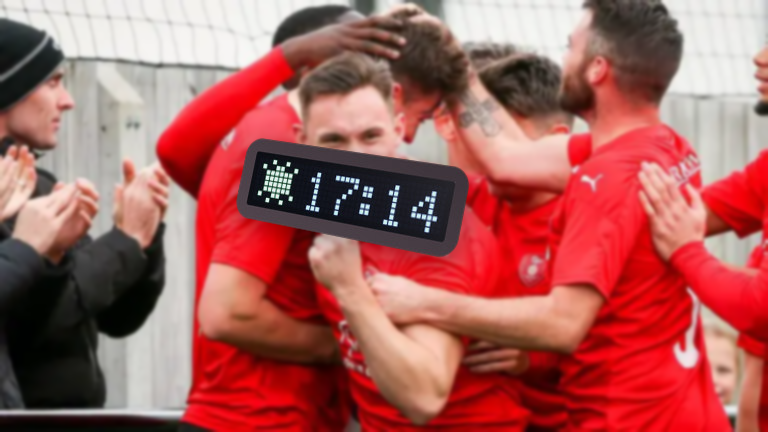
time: 17:14
